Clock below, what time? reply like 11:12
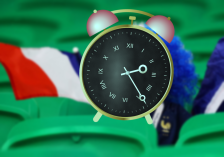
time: 2:24
